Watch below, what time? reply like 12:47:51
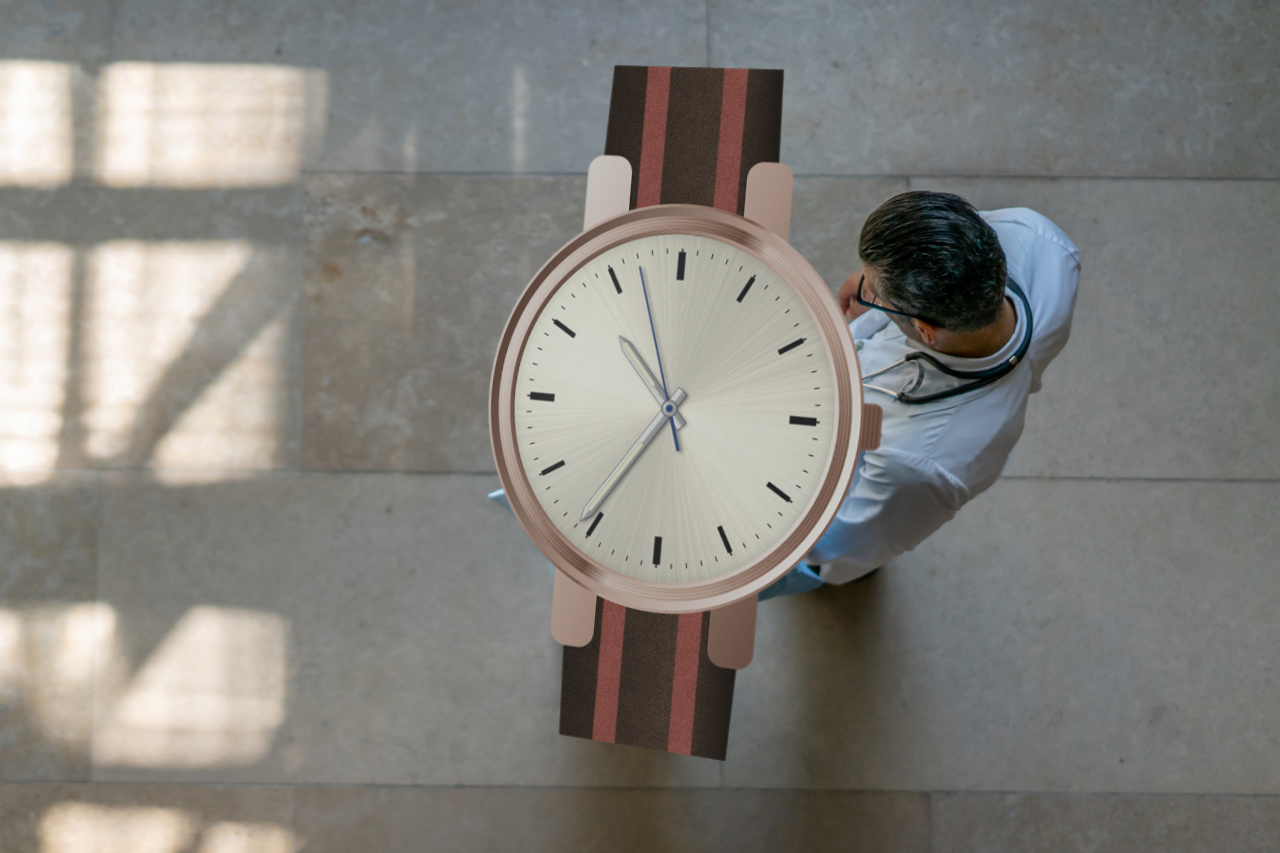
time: 10:35:57
